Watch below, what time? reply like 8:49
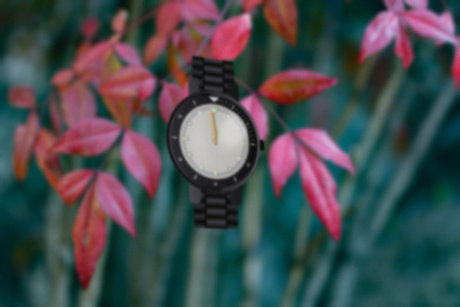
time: 11:59
